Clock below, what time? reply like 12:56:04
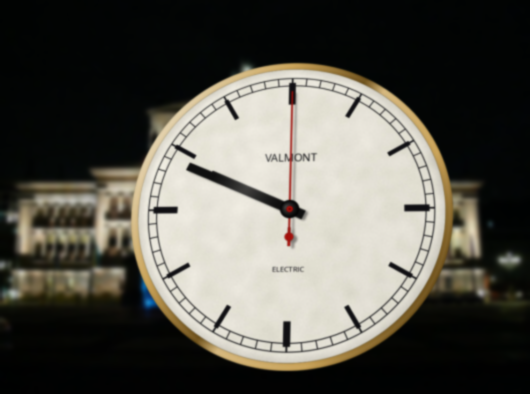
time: 9:49:00
